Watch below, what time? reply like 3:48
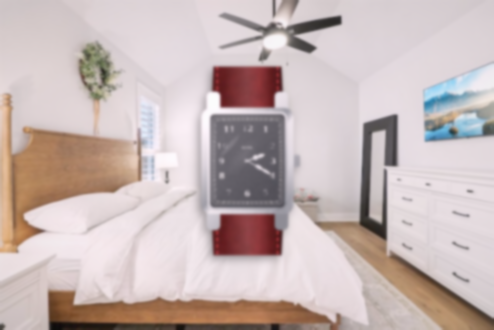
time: 2:20
